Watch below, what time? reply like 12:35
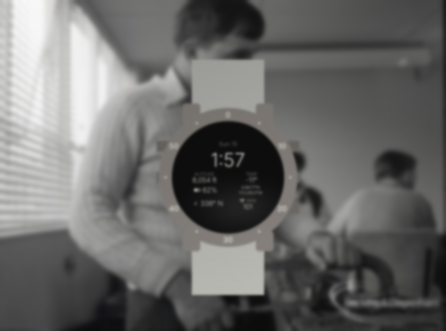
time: 1:57
